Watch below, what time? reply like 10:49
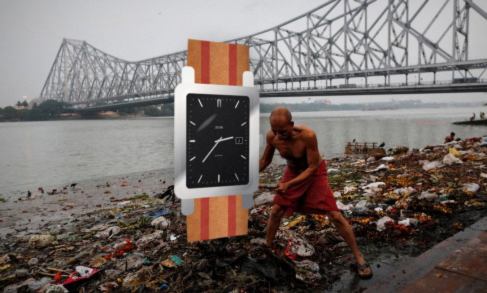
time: 2:37
